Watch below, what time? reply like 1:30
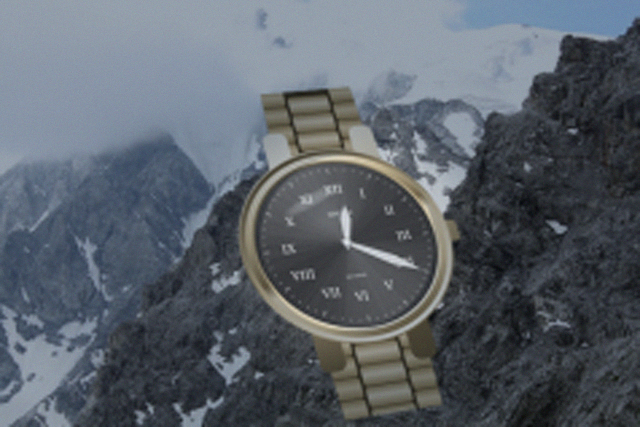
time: 12:20
